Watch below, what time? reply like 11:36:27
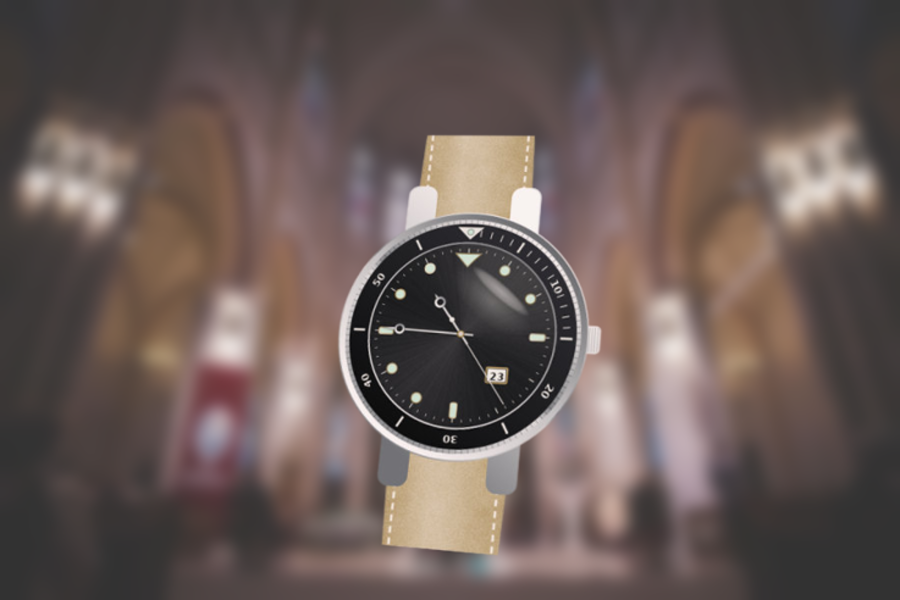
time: 10:45:24
